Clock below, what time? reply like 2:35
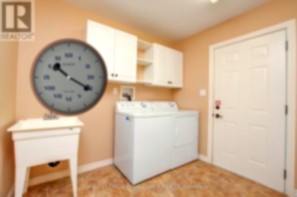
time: 10:20
